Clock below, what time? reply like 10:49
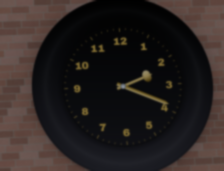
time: 2:19
